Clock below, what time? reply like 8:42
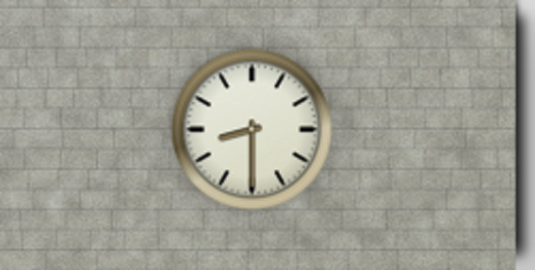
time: 8:30
